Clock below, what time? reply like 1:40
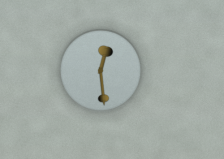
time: 12:29
